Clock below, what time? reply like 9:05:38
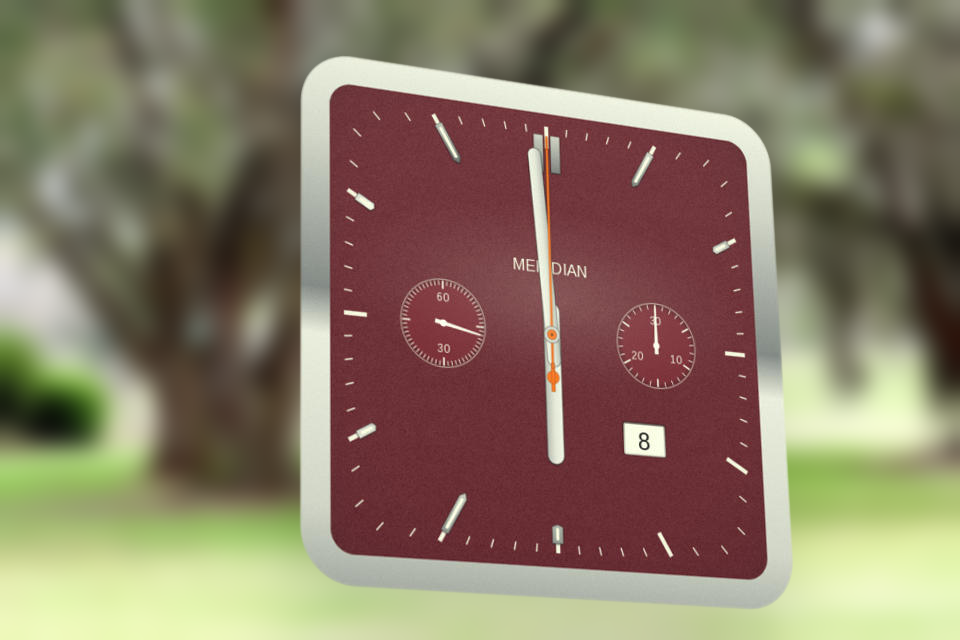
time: 5:59:17
